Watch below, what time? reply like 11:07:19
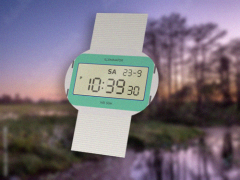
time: 10:39:30
